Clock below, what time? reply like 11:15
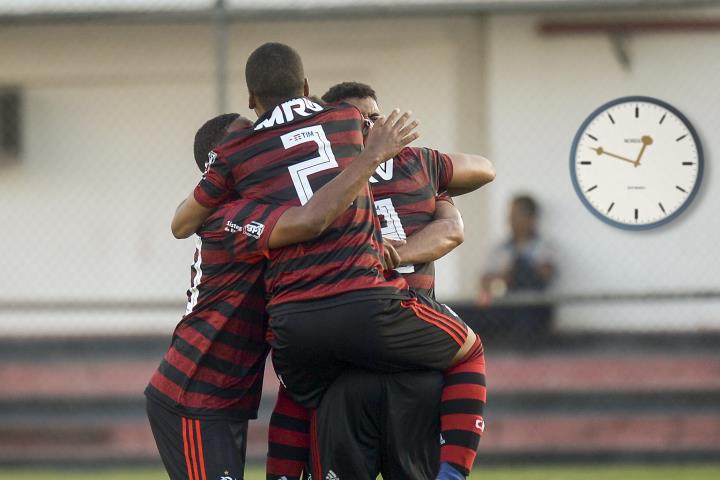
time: 12:48
